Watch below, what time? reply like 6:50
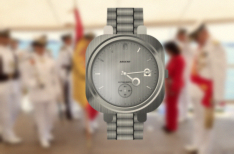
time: 4:14
